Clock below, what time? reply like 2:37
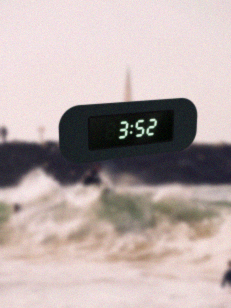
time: 3:52
